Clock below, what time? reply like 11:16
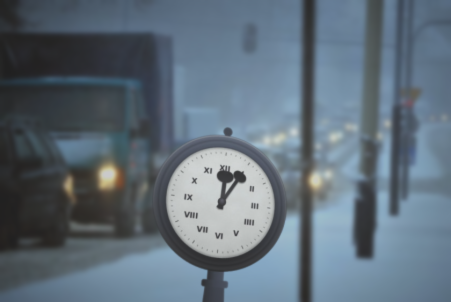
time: 12:05
